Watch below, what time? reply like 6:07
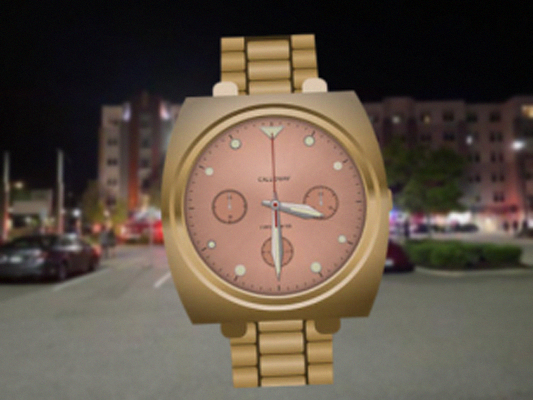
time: 3:30
